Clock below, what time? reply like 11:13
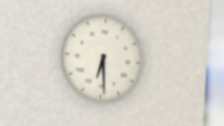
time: 6:29
